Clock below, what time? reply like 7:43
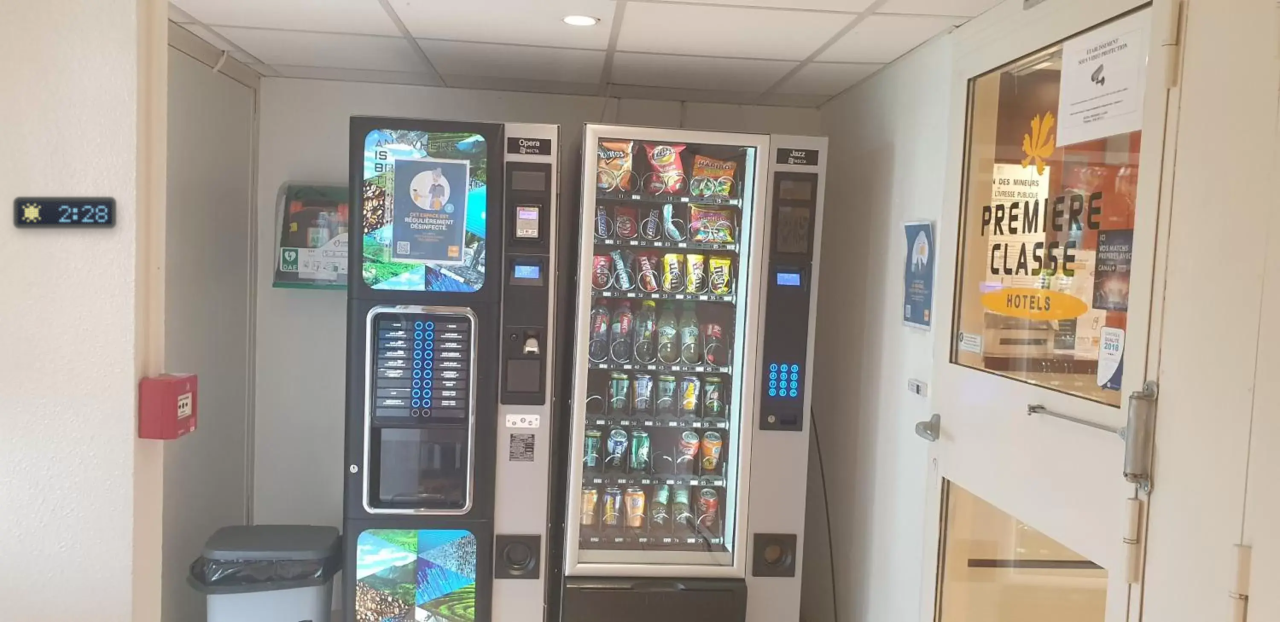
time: 2:28
